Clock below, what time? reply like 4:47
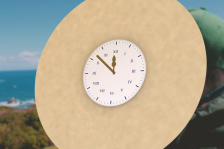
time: 11:52
